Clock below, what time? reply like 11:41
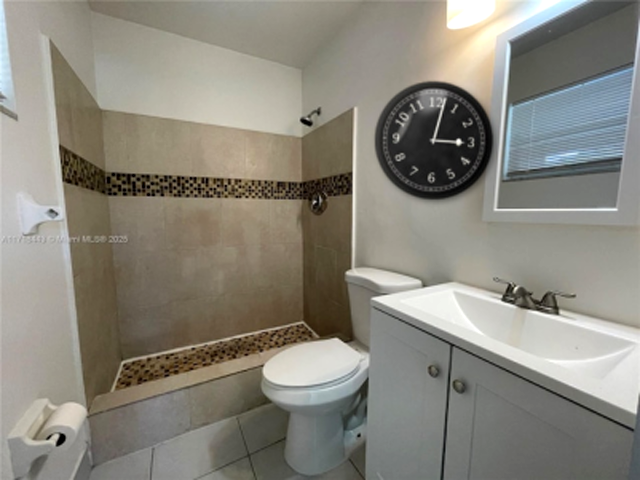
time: 3:02
